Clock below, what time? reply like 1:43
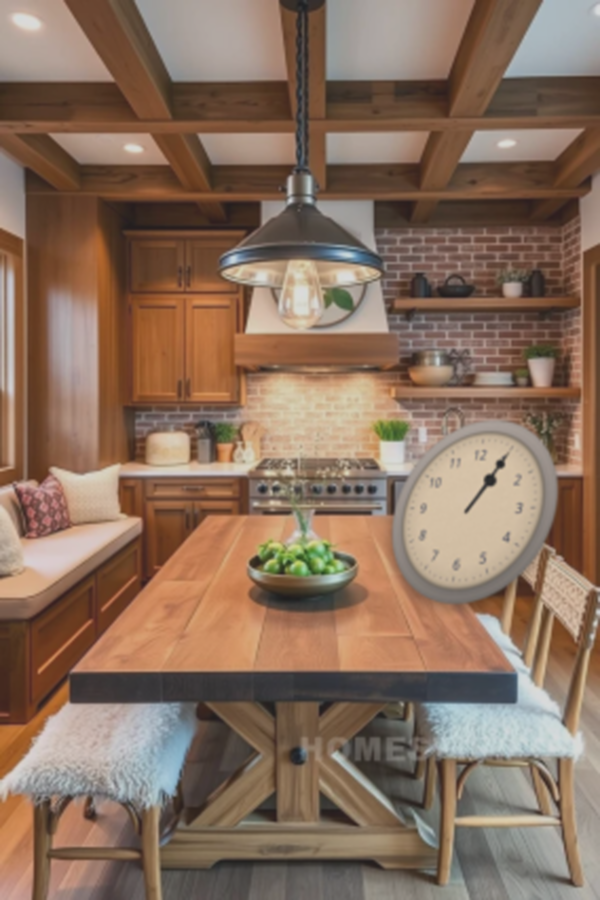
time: 1:05
